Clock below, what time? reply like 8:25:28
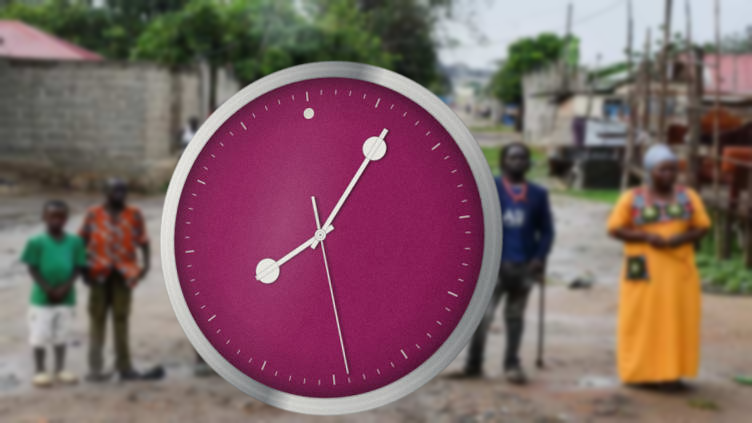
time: 8:06:29
